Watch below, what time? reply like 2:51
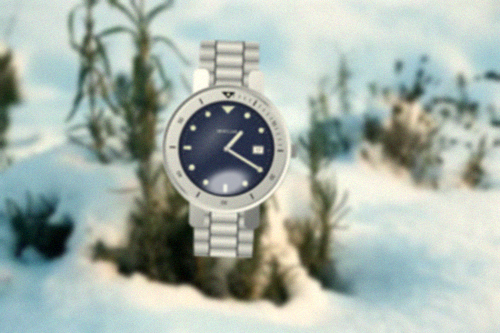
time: 1:20
